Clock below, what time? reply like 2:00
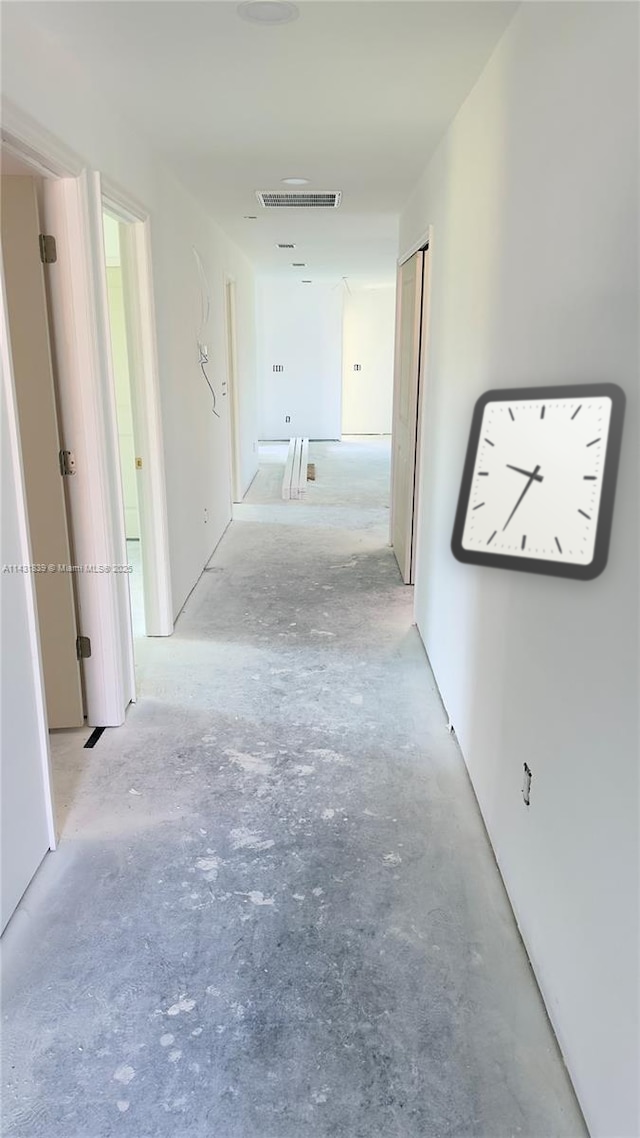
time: 9:34
